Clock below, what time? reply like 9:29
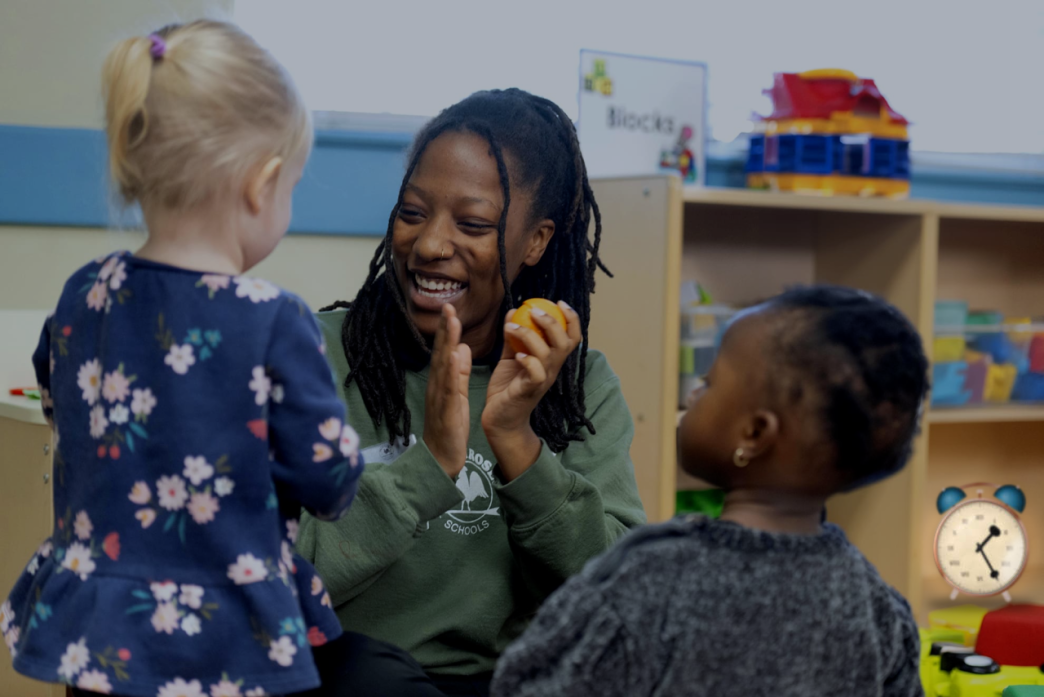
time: 1:25
